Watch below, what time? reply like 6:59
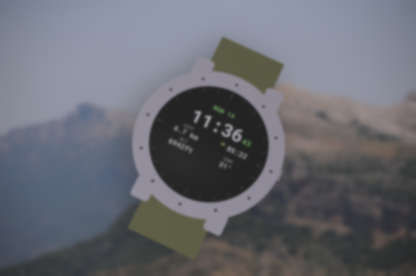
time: 11:36
